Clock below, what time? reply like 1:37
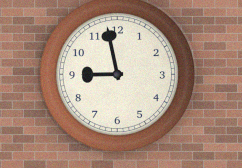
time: 8:58
